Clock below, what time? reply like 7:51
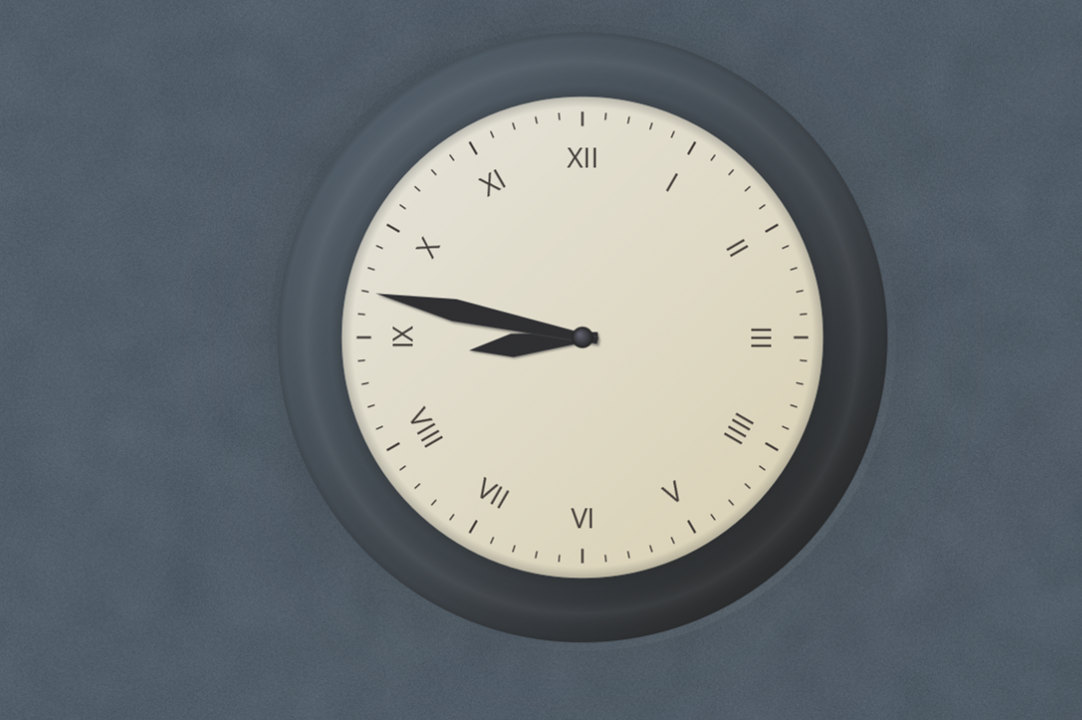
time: 8:47
